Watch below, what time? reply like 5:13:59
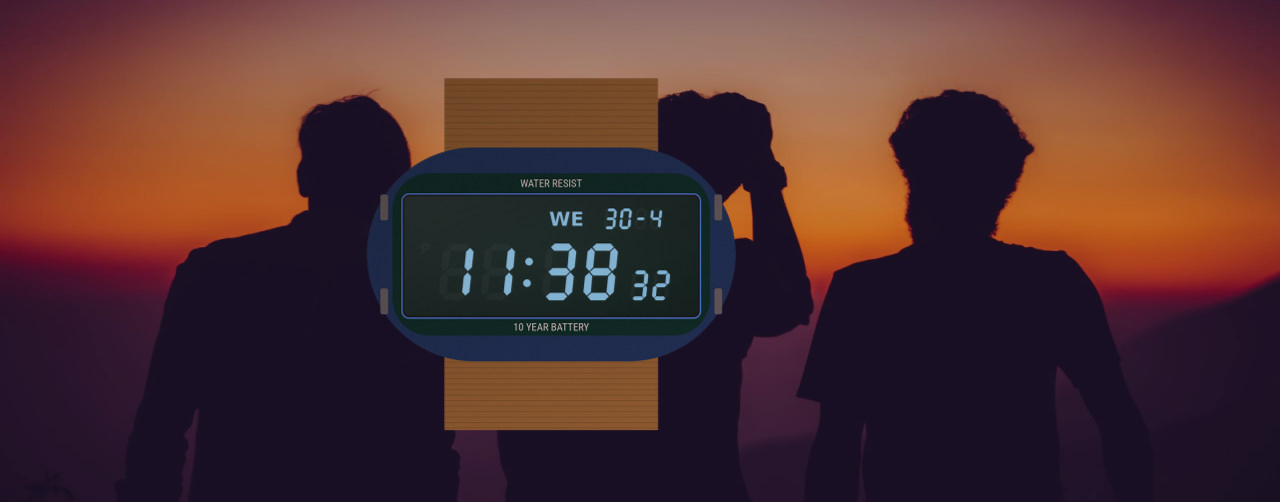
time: 11:38:32
